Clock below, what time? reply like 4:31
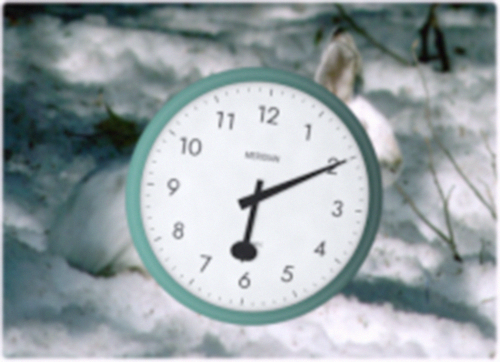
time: 6:10
